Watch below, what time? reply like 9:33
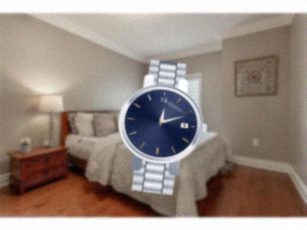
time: 12:11
